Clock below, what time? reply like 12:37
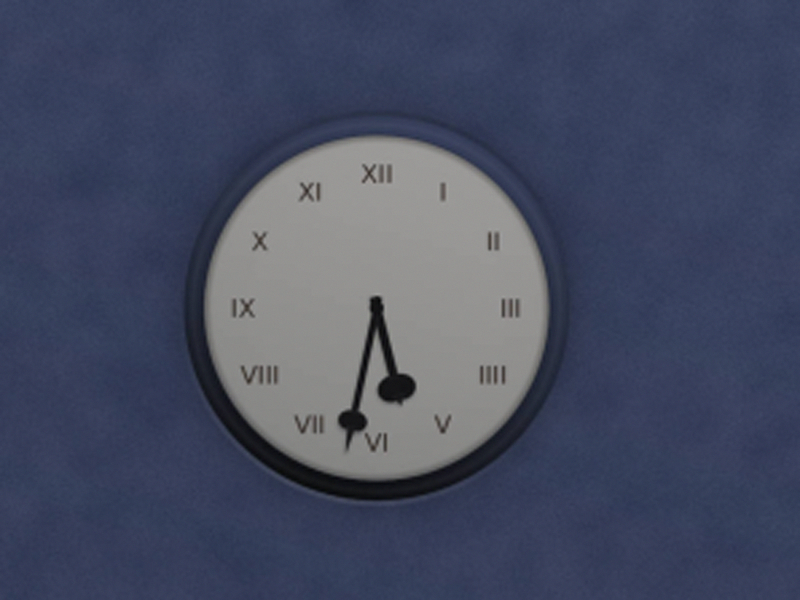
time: 5:32
